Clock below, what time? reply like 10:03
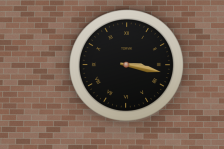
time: 3:17
